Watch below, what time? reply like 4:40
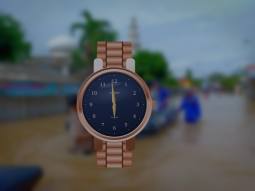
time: 5:59
